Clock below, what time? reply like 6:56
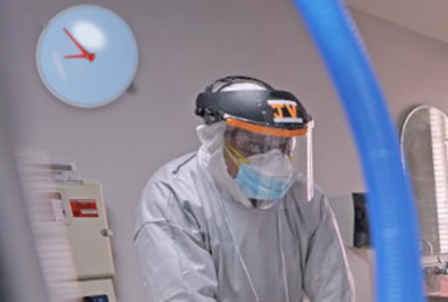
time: 8:53
